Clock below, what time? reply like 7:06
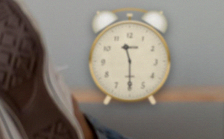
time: 11:30
